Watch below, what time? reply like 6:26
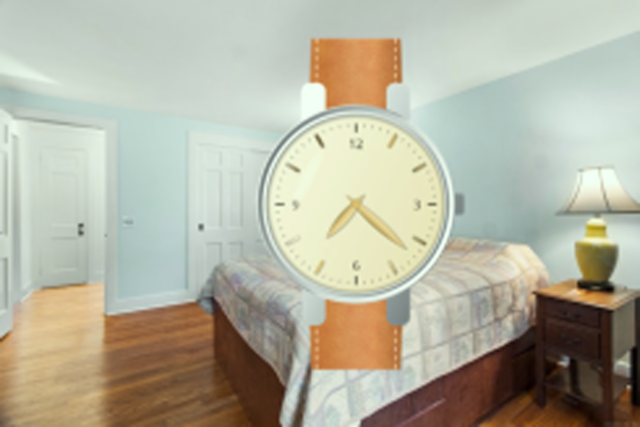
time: 7:22
